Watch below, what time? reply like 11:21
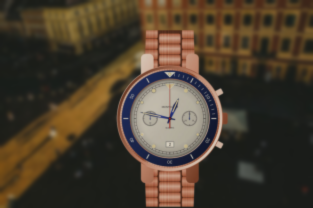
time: 12:47
